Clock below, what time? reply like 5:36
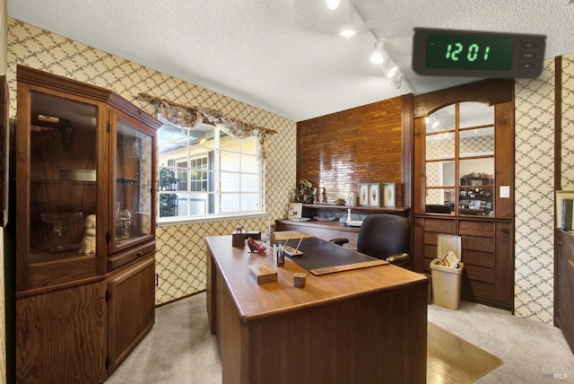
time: 12:01
